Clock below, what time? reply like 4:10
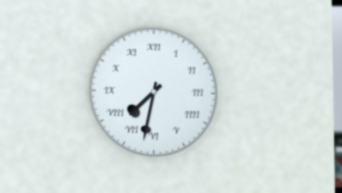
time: 7:32
